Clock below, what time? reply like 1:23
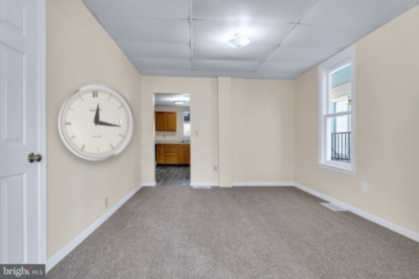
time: 12:17
